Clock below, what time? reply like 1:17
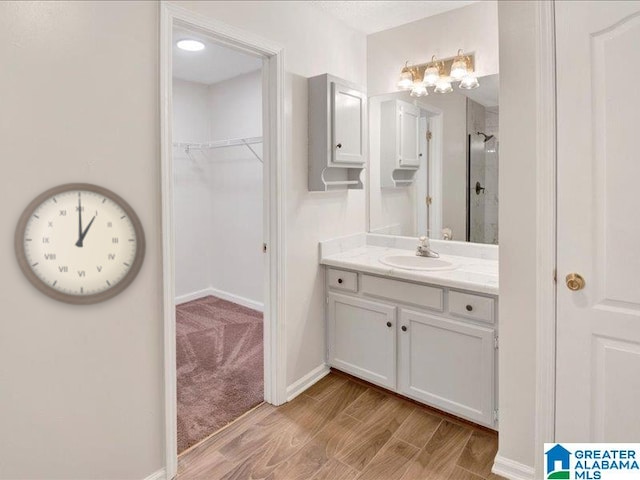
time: 1:00
